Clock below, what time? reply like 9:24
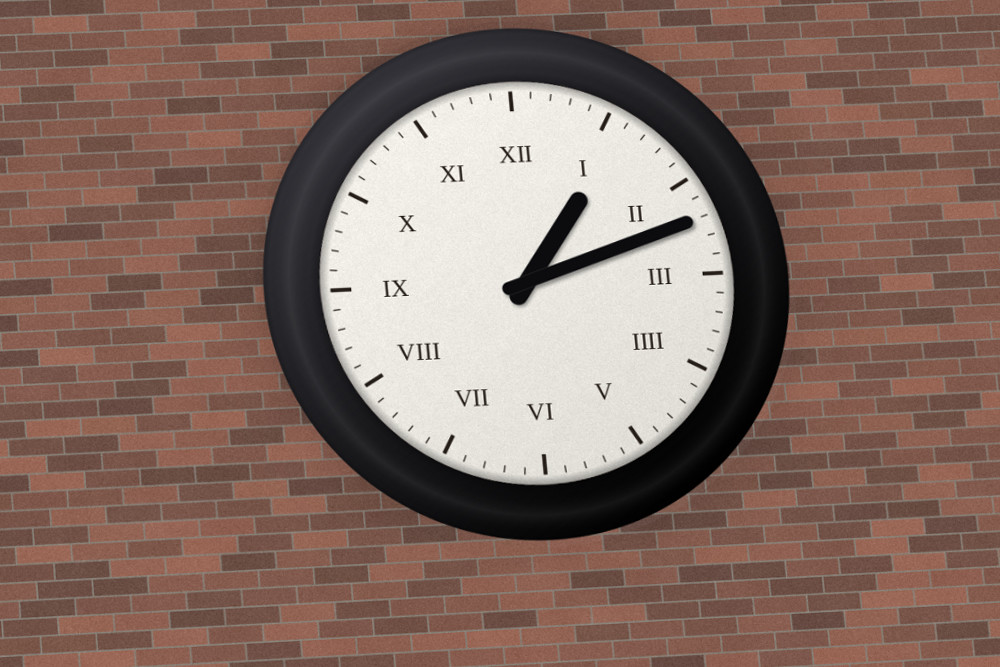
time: 1:12
